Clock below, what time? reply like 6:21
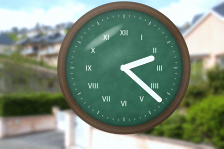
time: 2:22
